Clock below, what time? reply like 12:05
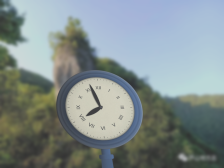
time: 7:57
